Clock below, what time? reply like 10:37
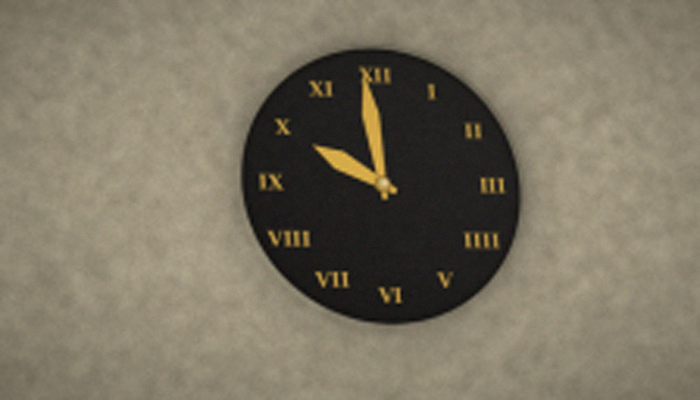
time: 9:59
